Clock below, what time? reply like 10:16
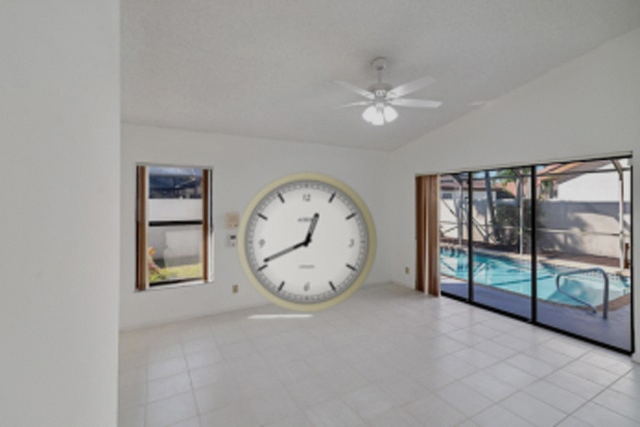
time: 12:41
